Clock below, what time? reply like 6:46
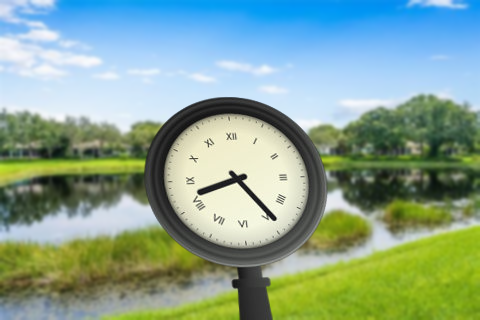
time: 8:24
